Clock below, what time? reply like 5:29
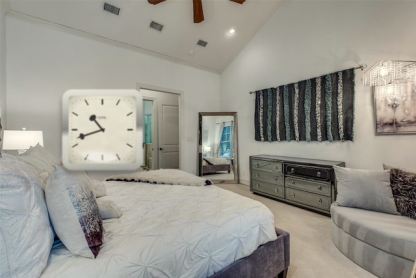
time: 10:42
